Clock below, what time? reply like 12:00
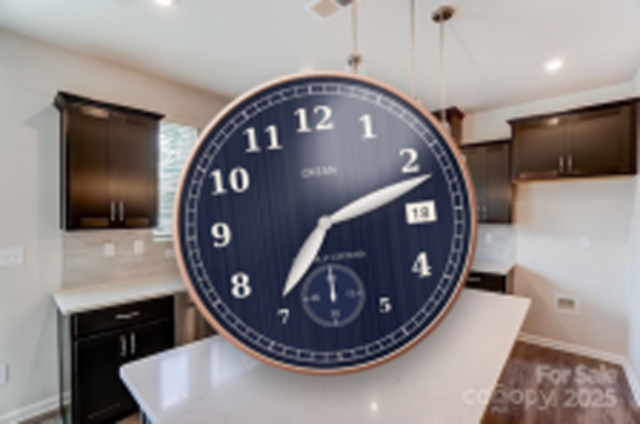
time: 7:12
